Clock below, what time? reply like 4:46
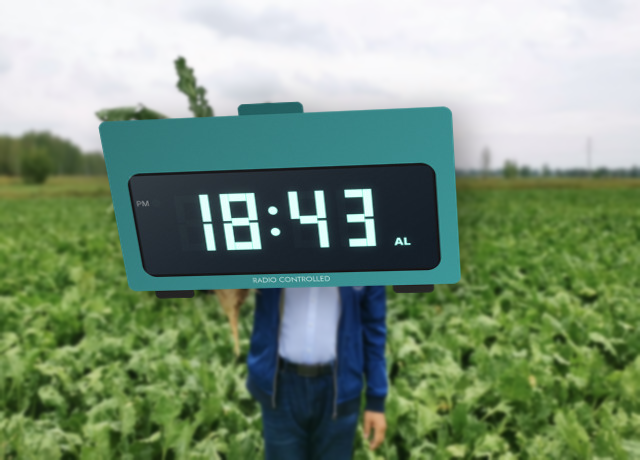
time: 18:43
